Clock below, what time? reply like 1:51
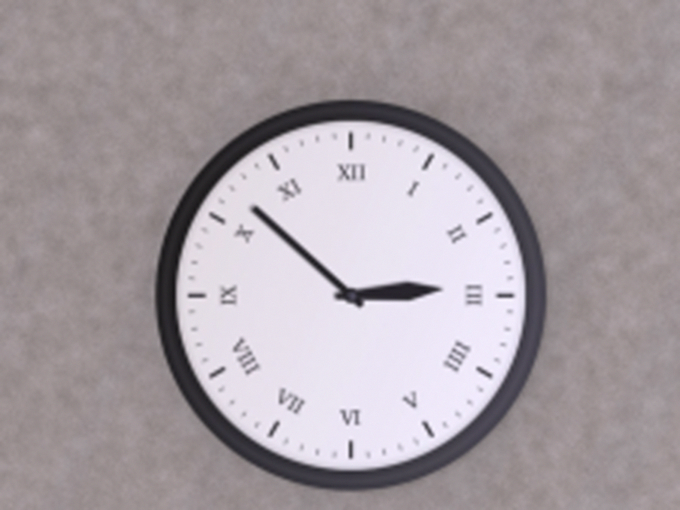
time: 2:52
